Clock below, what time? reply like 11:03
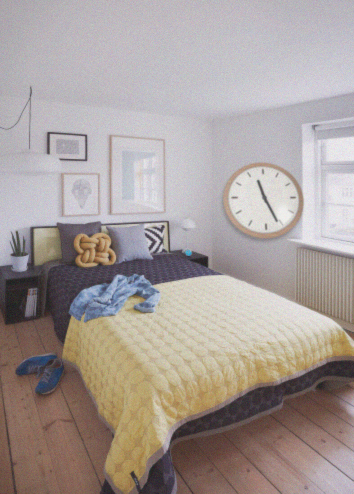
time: 11:26
